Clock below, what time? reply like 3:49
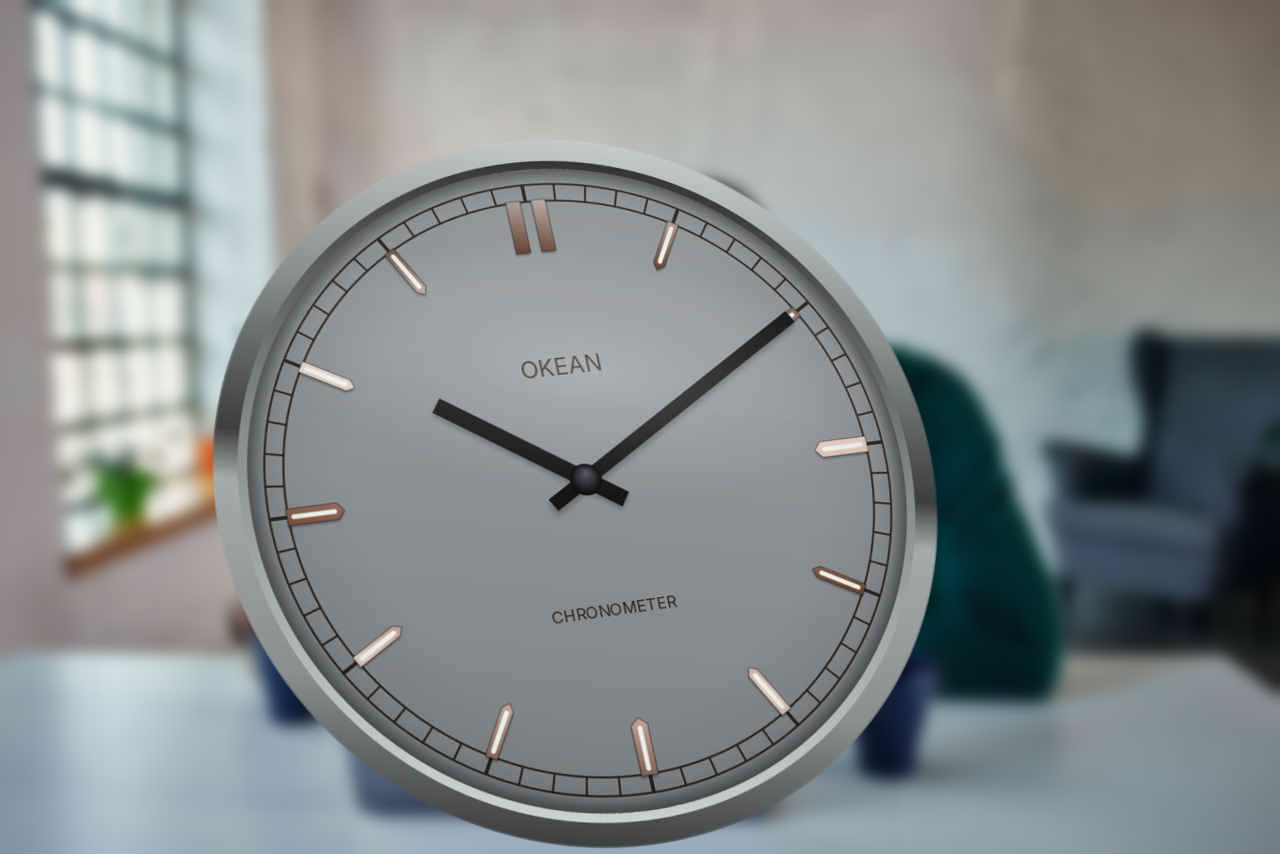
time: 10:10
